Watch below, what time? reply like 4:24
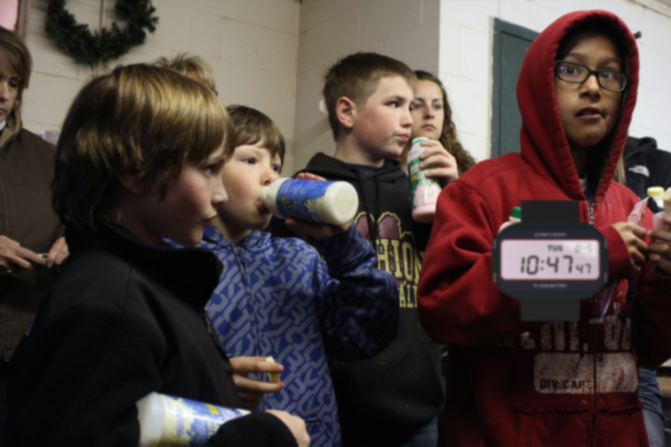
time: 10:47
